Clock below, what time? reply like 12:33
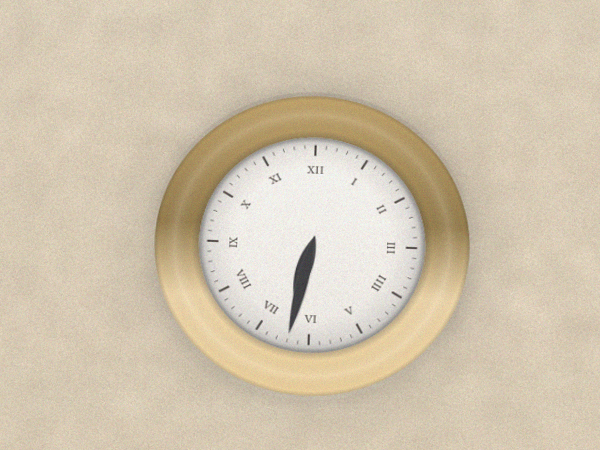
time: 6:32
